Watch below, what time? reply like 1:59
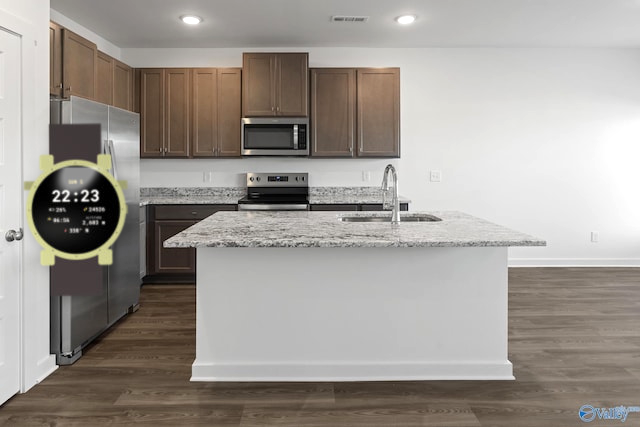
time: 22:23
